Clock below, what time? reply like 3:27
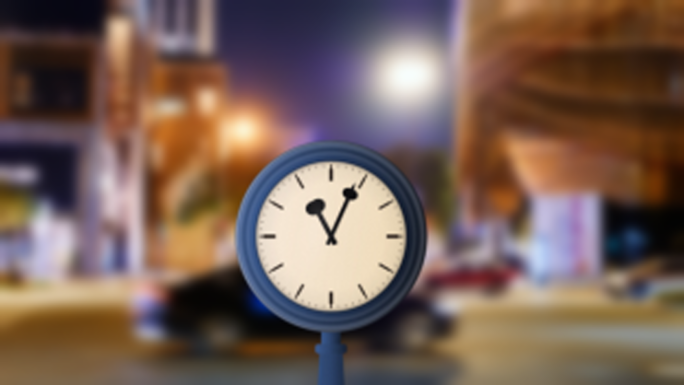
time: 11:04
